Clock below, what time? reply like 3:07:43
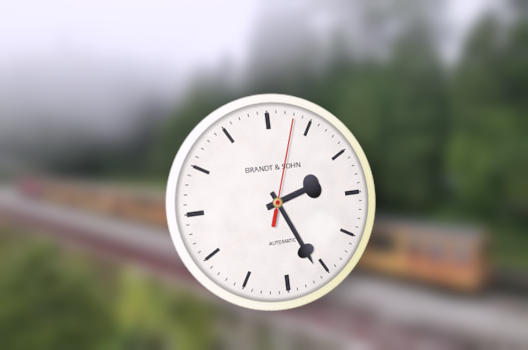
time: 2:26:03
